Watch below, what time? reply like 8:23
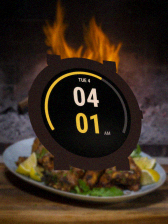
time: 4:01
